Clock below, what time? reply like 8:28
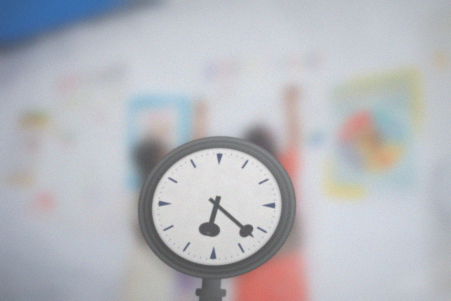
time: 6:22
